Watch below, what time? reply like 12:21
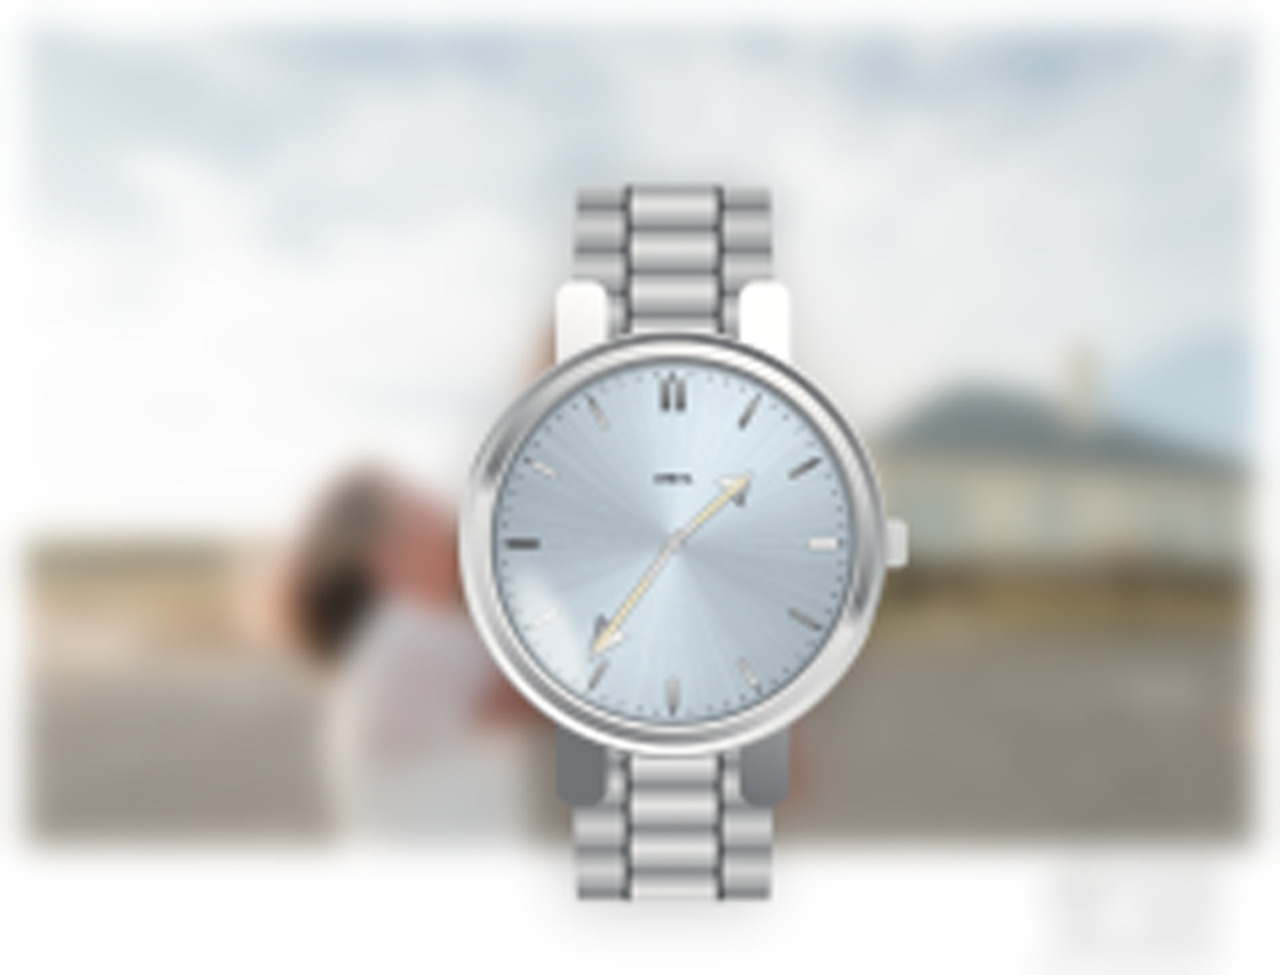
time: 1:36
